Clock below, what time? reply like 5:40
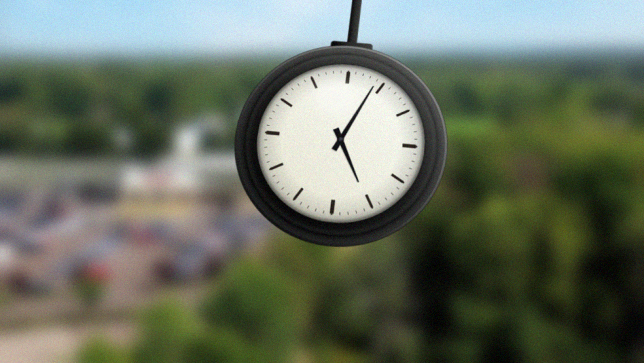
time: 5:04
